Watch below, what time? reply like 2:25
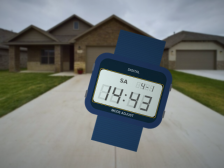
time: 14:43
